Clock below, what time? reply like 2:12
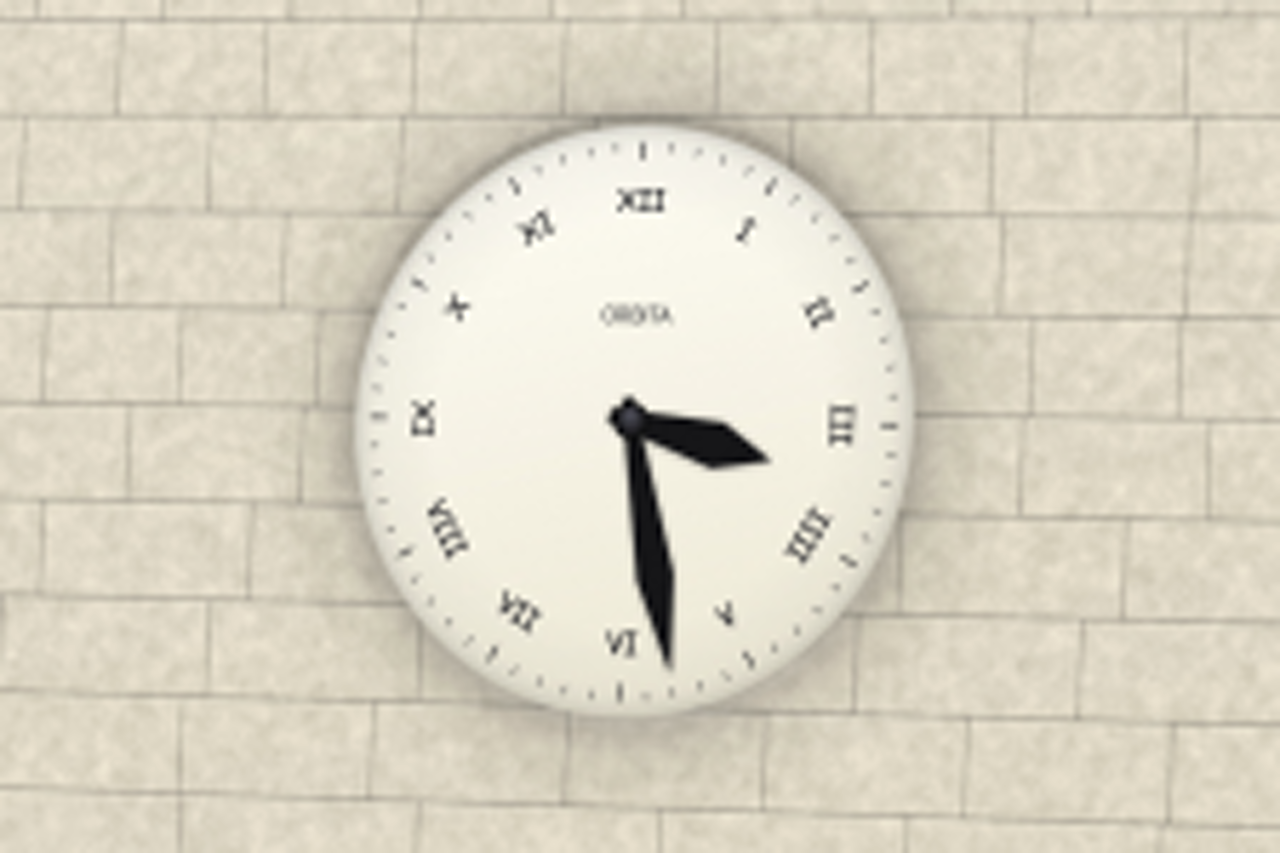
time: 3:28
